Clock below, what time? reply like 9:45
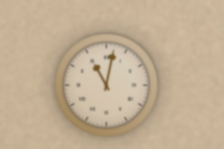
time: 11:02
